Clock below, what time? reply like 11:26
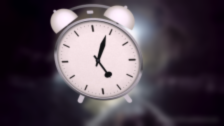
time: 5:04
